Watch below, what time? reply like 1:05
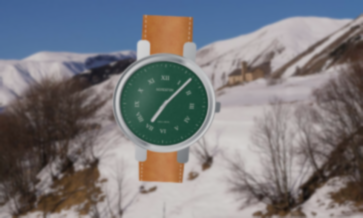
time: 7:07
